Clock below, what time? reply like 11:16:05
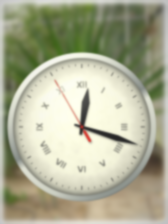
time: 12:17:55
